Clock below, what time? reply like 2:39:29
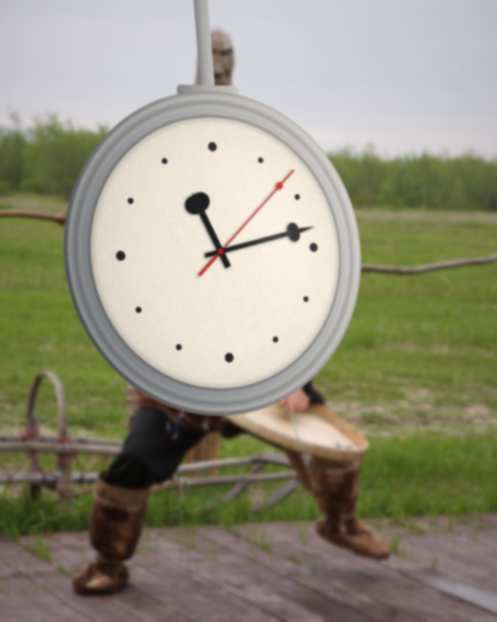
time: 11:13:08
